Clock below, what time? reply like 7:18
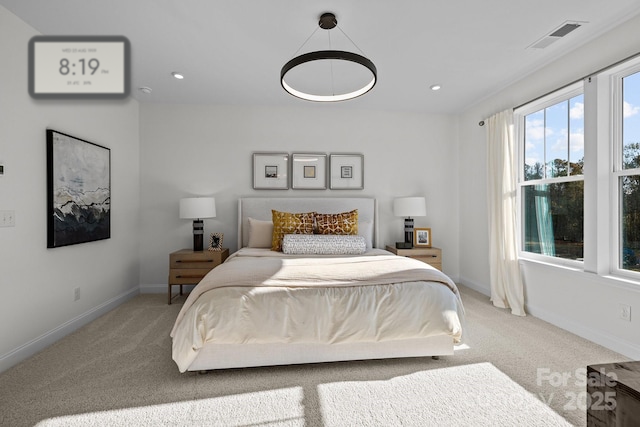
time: 8:19
